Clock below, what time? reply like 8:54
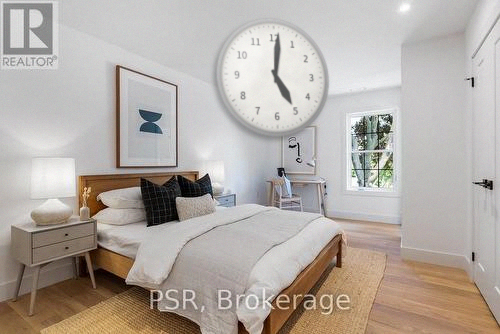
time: 5:01
